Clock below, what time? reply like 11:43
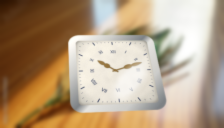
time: 10:12
